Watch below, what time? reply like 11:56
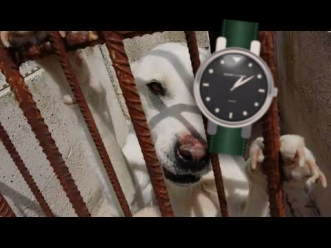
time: 1:09
